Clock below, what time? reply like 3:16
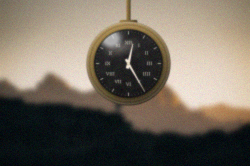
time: 12:25
